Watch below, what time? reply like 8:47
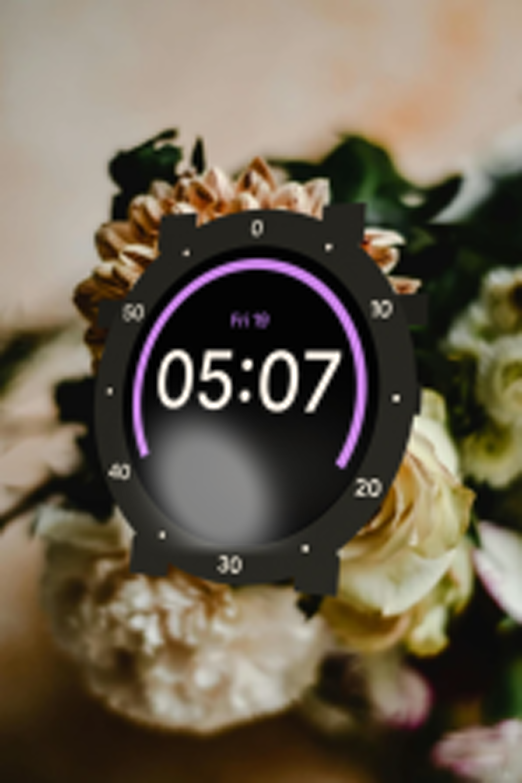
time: 5:07
